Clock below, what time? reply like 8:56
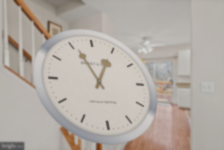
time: 12:56
